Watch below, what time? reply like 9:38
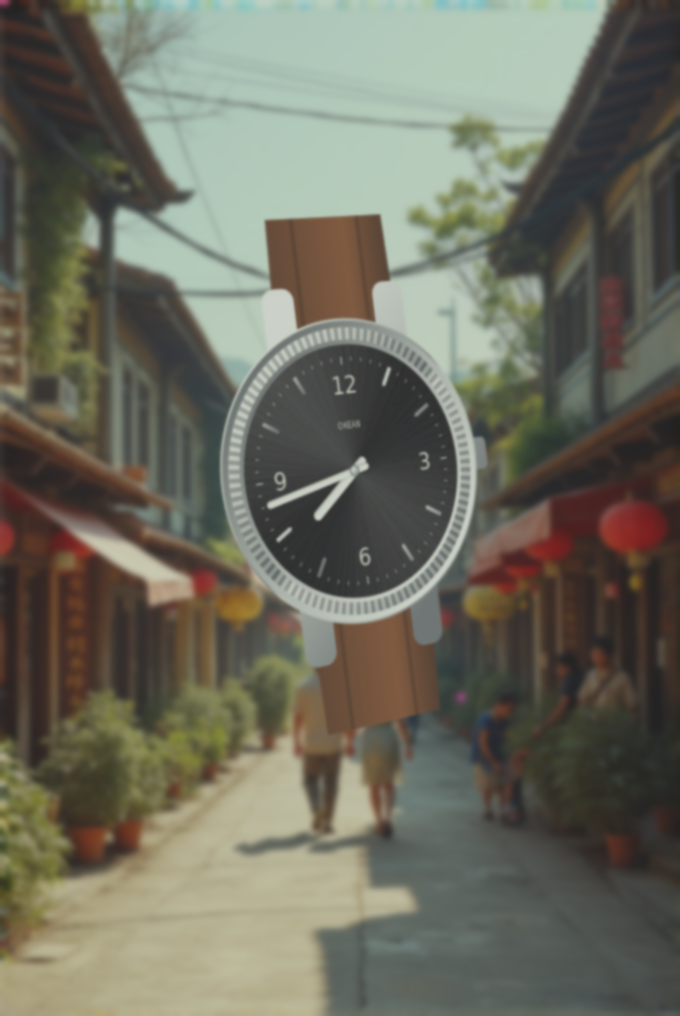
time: 7:43
